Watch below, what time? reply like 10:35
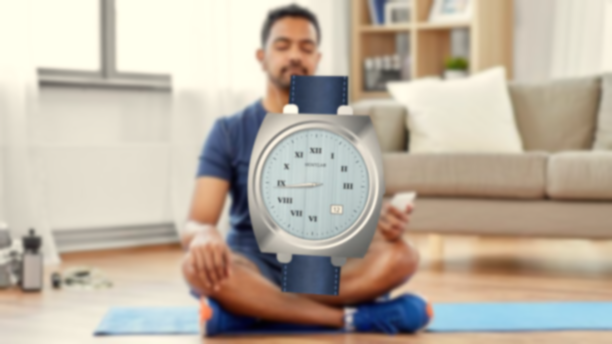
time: 8:44
